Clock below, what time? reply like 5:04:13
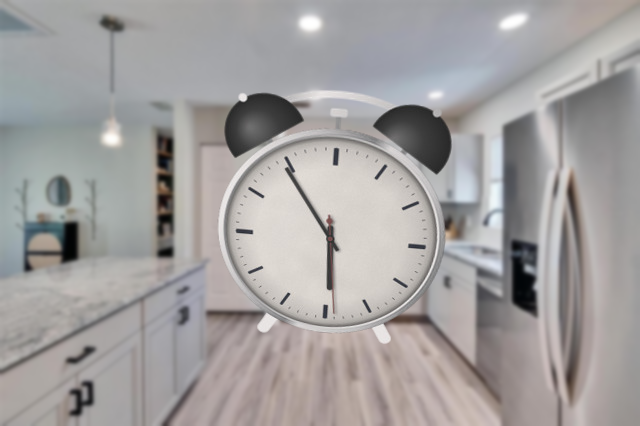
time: 5:54:29
